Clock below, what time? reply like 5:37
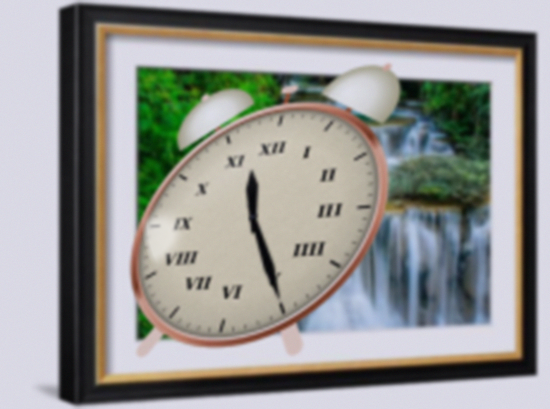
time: 11:25
